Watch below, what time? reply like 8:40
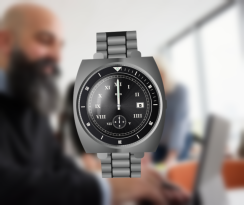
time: 12:00
